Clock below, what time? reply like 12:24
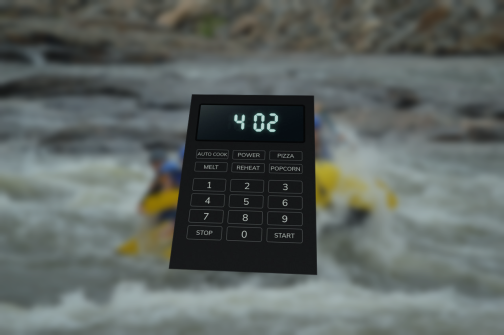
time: 4:02
